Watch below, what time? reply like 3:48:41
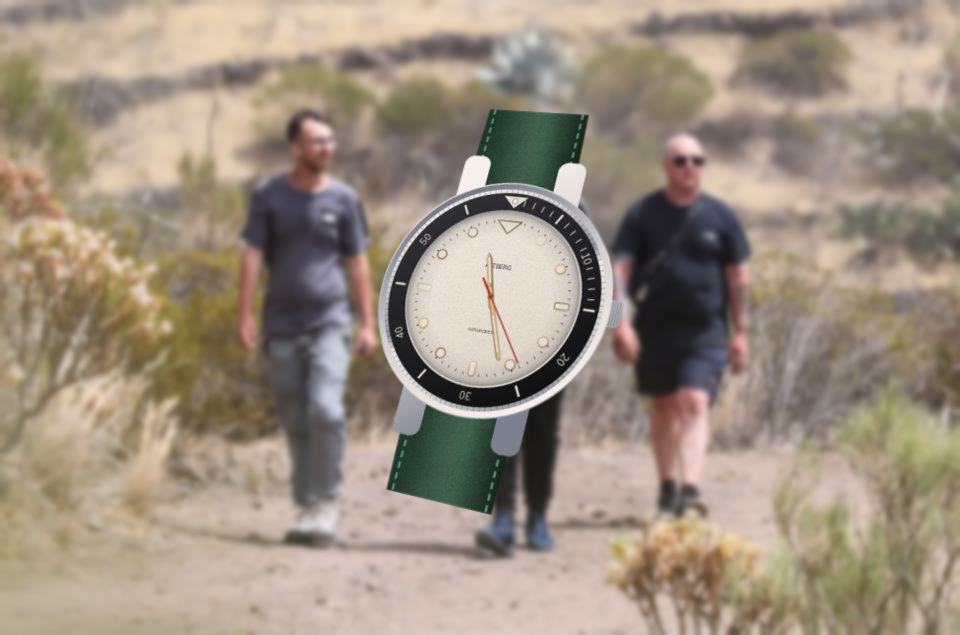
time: 11:26:24
